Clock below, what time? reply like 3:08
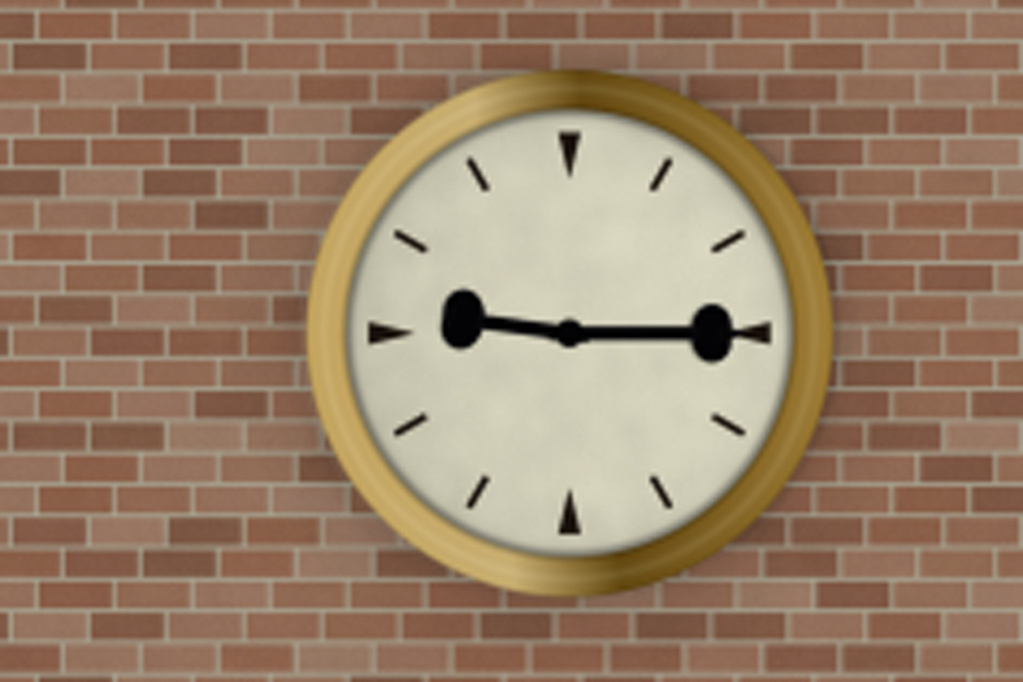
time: 9:15
